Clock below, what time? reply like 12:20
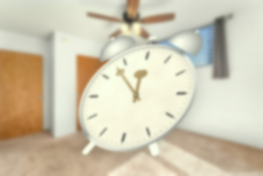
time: 11:53
